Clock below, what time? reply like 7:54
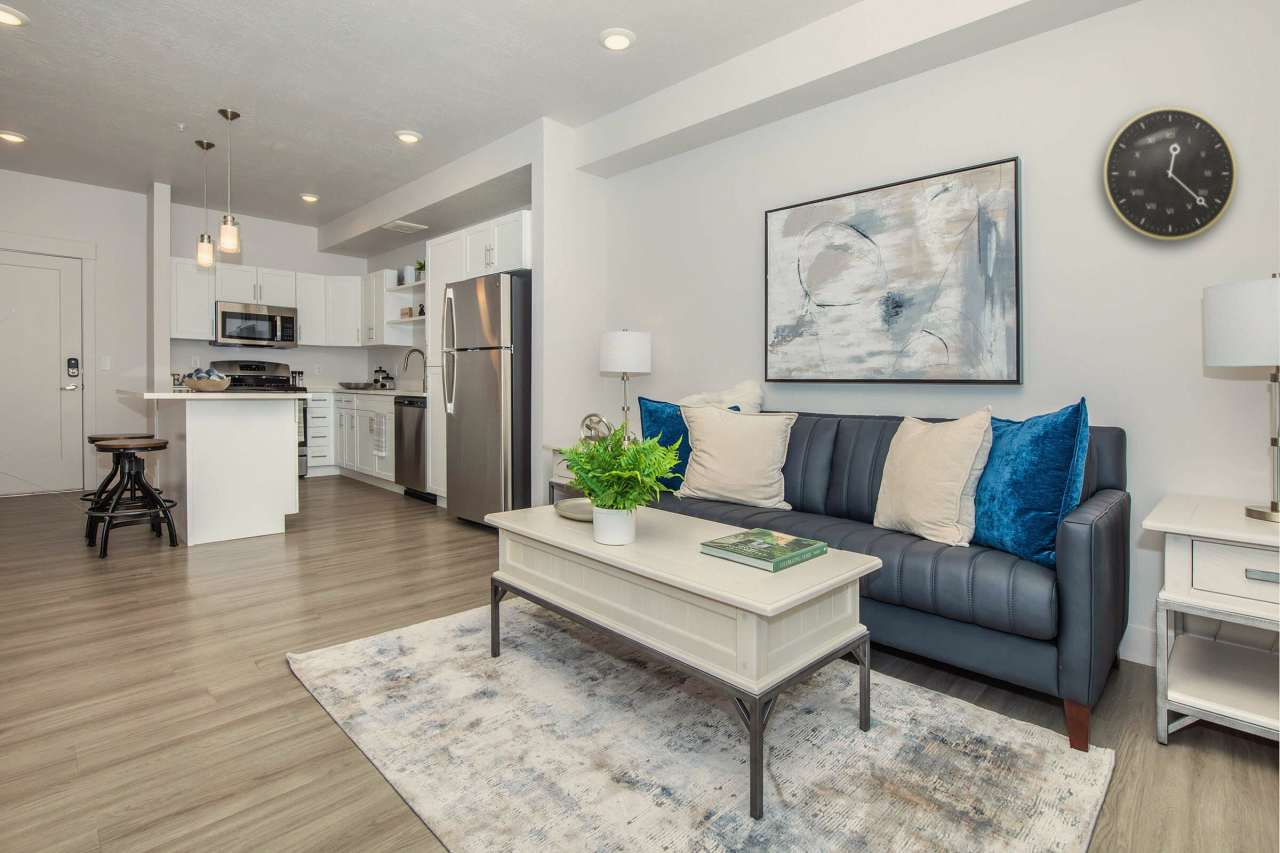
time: 12:22
